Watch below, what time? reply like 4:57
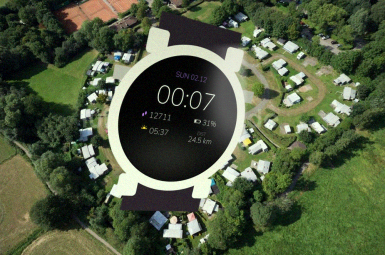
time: 0:07
